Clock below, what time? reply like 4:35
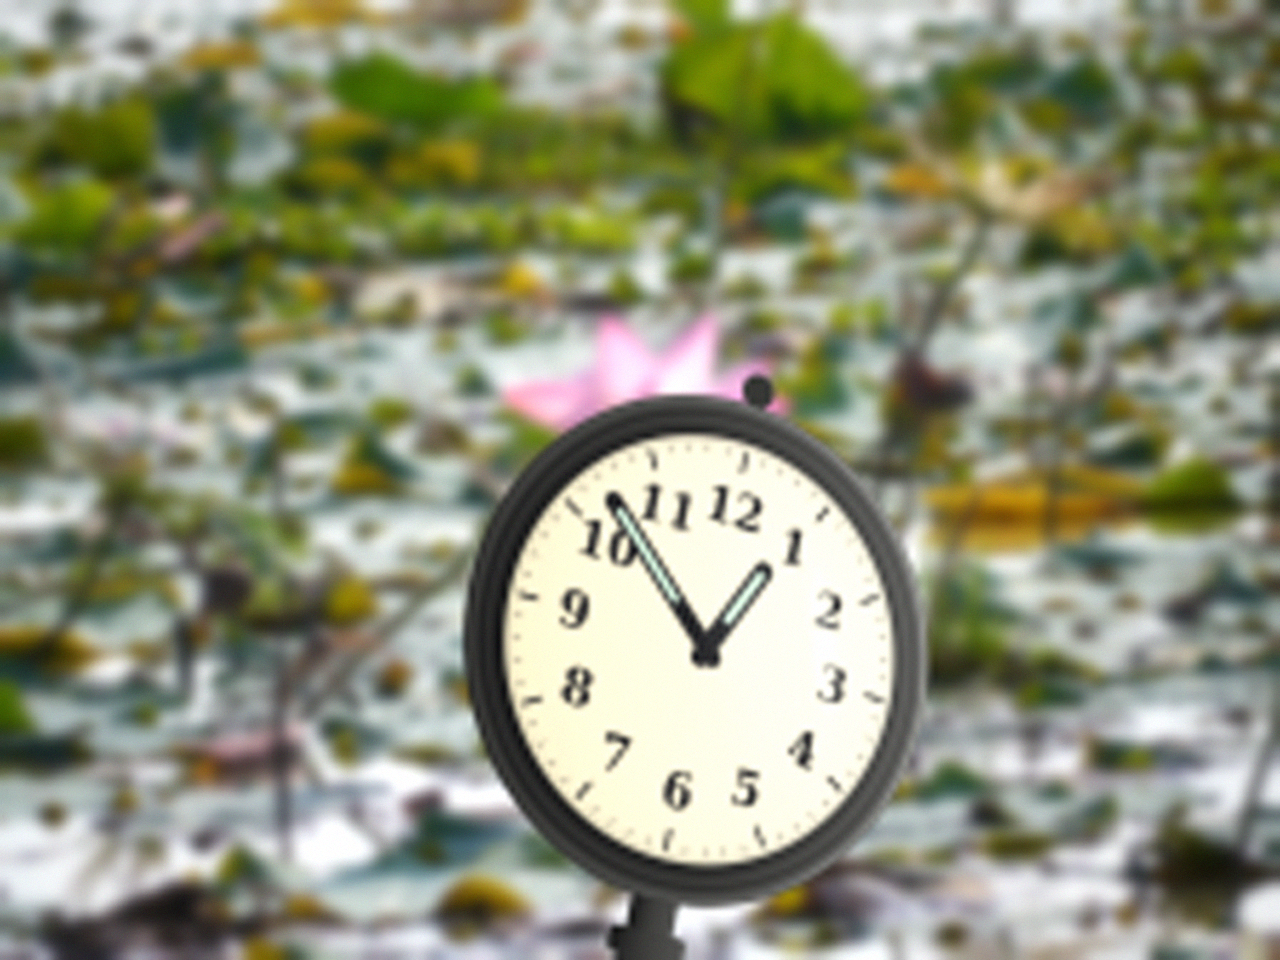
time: 12:52
